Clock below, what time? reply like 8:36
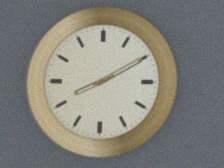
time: 8:10
